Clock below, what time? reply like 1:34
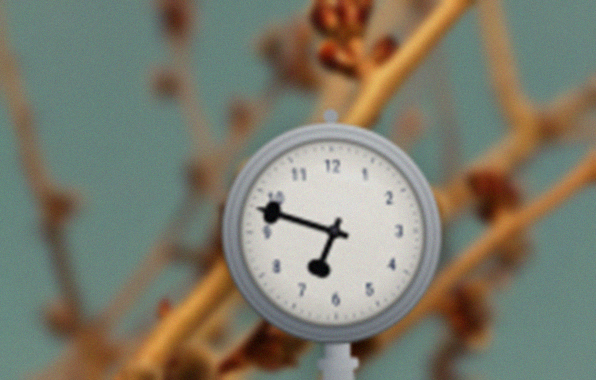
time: 6:48
